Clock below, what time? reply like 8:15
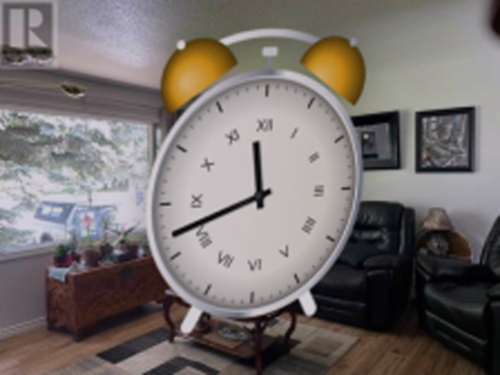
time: 11:42
